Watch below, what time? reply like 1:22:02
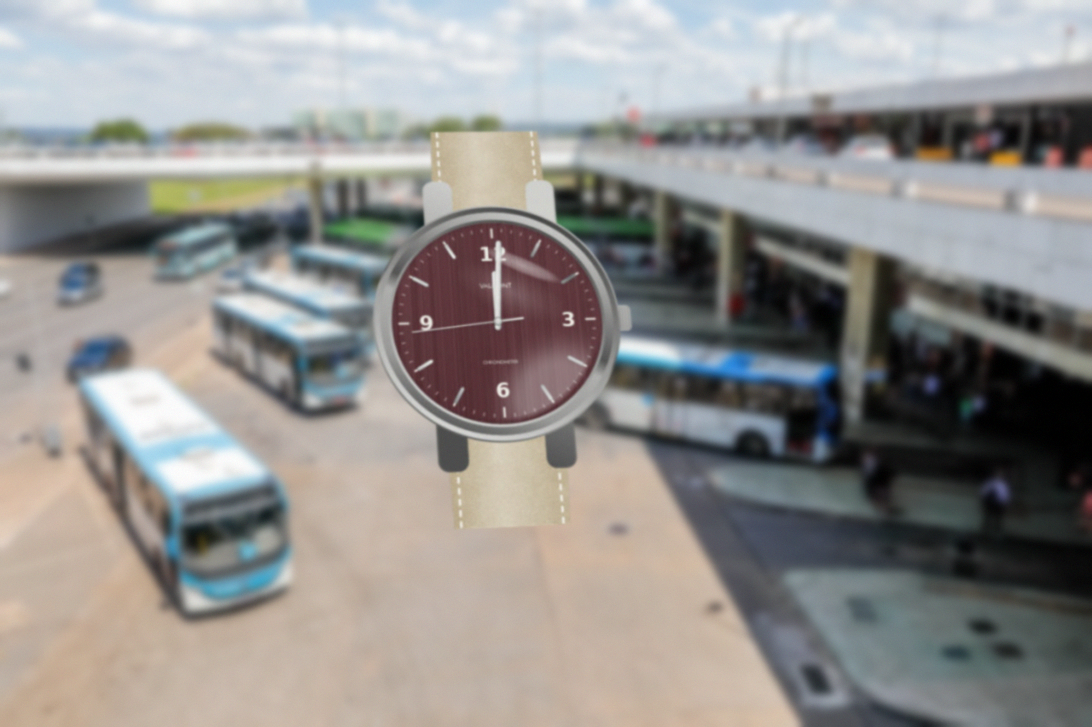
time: 12:00:44
